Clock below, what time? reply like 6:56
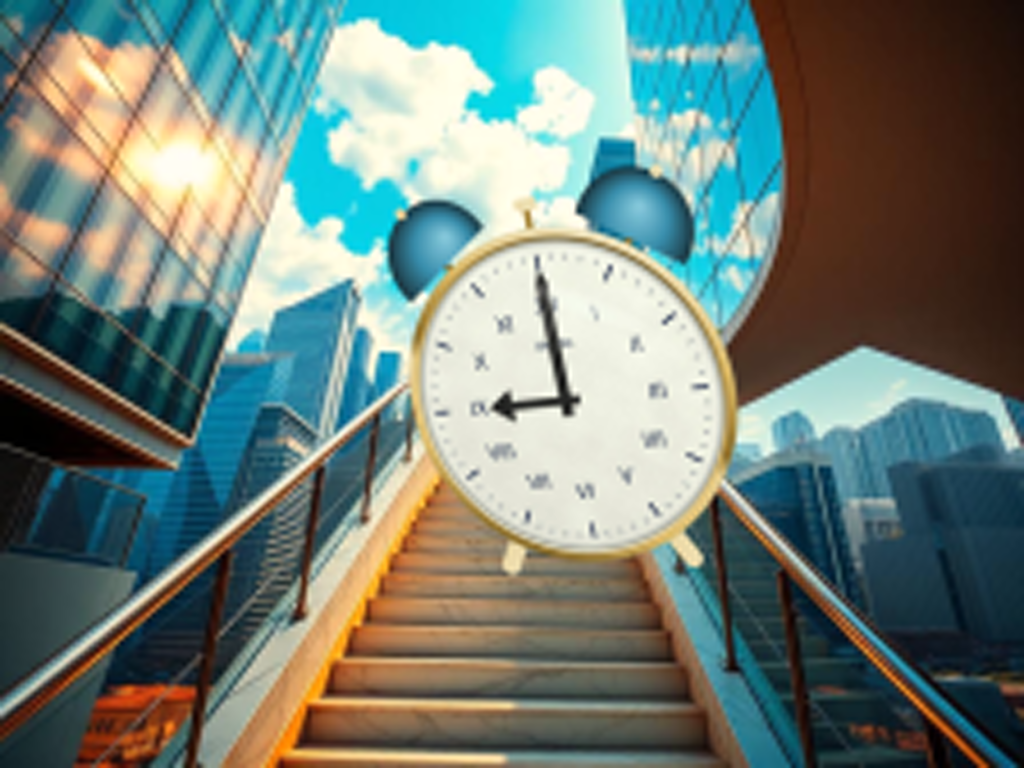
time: 9:00
